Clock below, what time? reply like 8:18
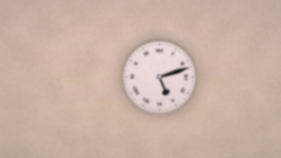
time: 5:12
